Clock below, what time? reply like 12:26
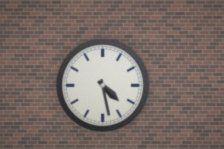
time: 4:28
